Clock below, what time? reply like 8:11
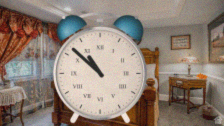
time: 10:52
